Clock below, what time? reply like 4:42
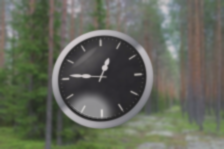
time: 12:46
